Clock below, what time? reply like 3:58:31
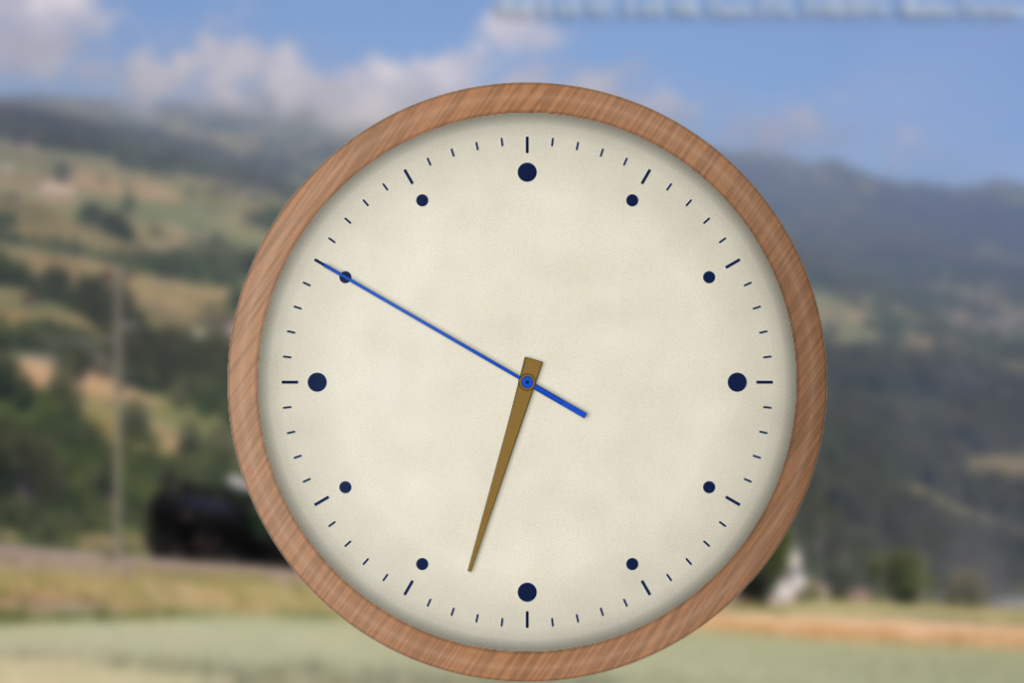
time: 6:32:50
